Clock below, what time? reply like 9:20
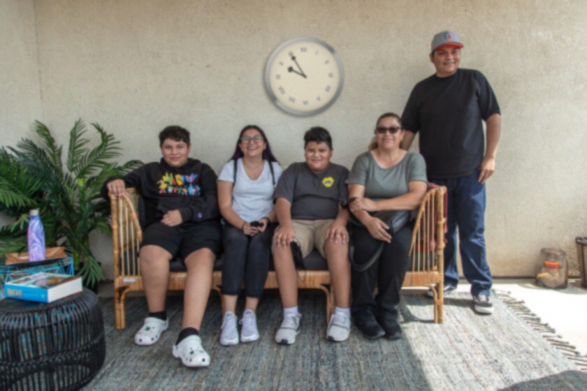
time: 9:55
